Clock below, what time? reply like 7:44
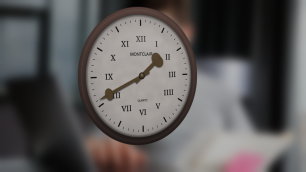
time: 1:41
